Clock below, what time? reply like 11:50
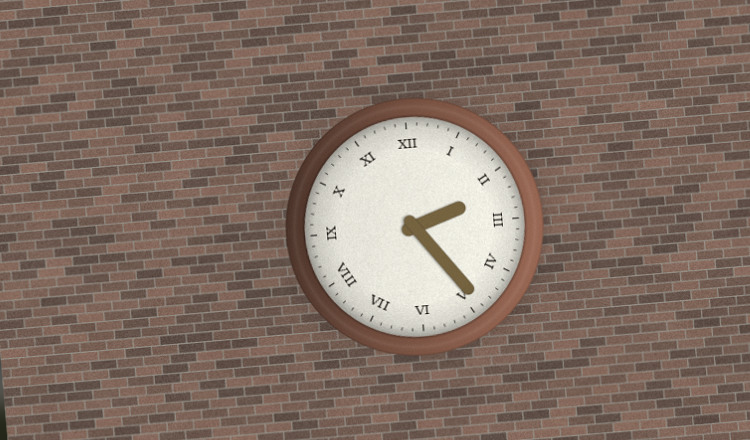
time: 2:24
